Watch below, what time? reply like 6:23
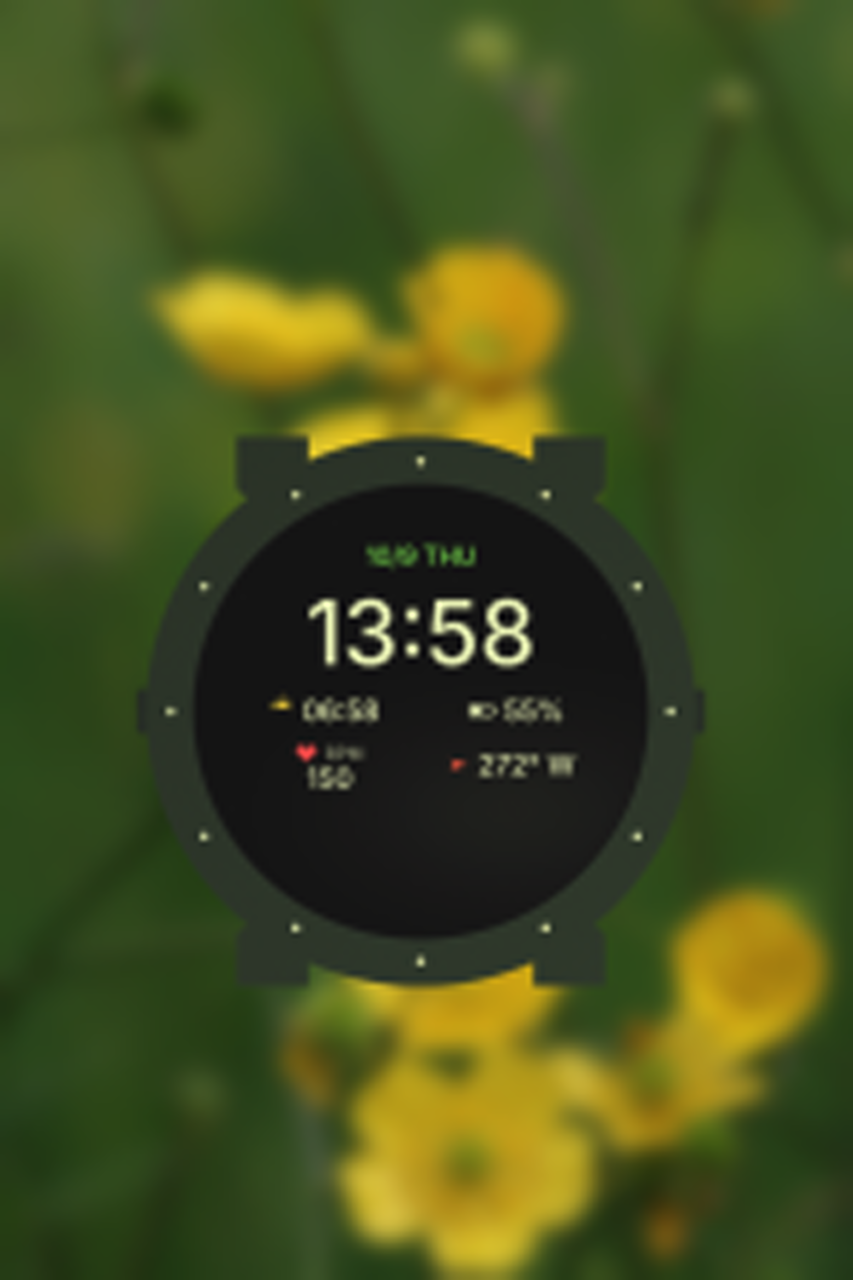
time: 13:58
